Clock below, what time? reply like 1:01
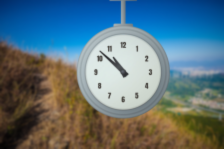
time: 10:52
